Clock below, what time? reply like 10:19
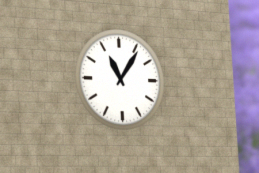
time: 11:06
